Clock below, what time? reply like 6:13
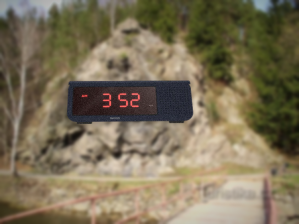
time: 3:52
